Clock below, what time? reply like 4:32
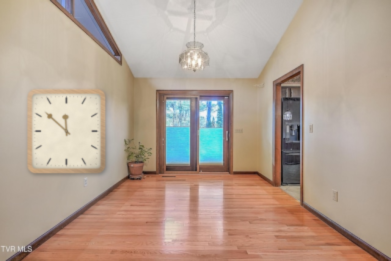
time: 11:52
